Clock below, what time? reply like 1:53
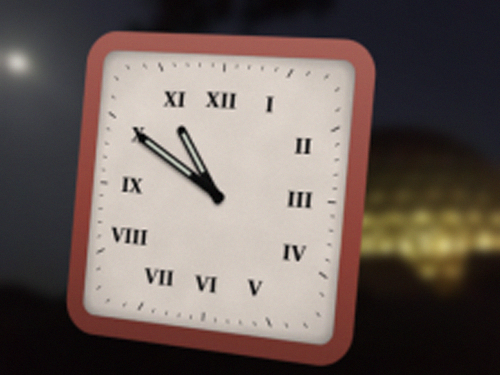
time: 10:50
